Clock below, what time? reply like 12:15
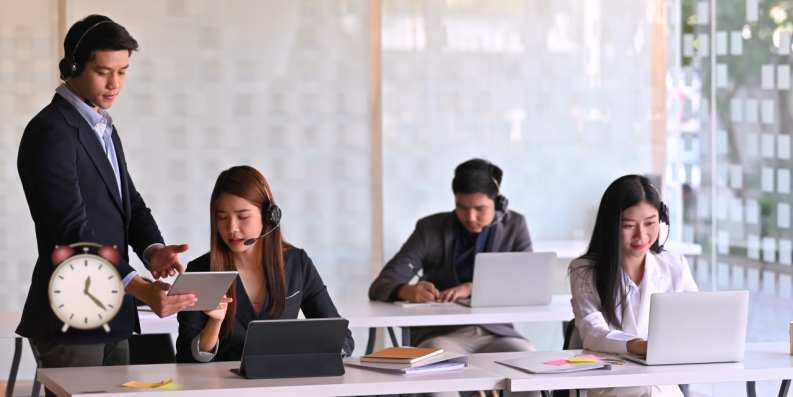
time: 12:22
